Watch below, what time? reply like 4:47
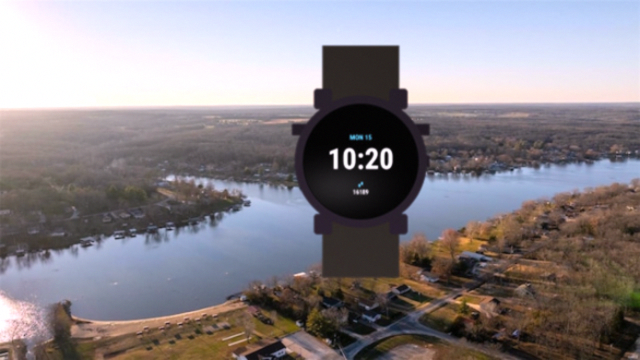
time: 10:20
